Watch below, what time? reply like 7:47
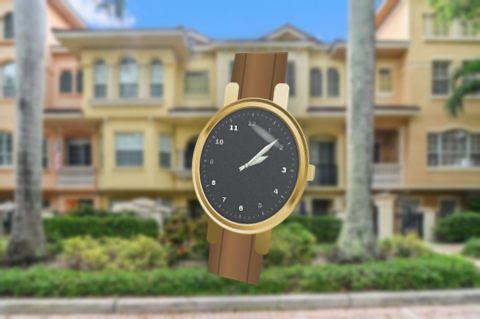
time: 2:08
